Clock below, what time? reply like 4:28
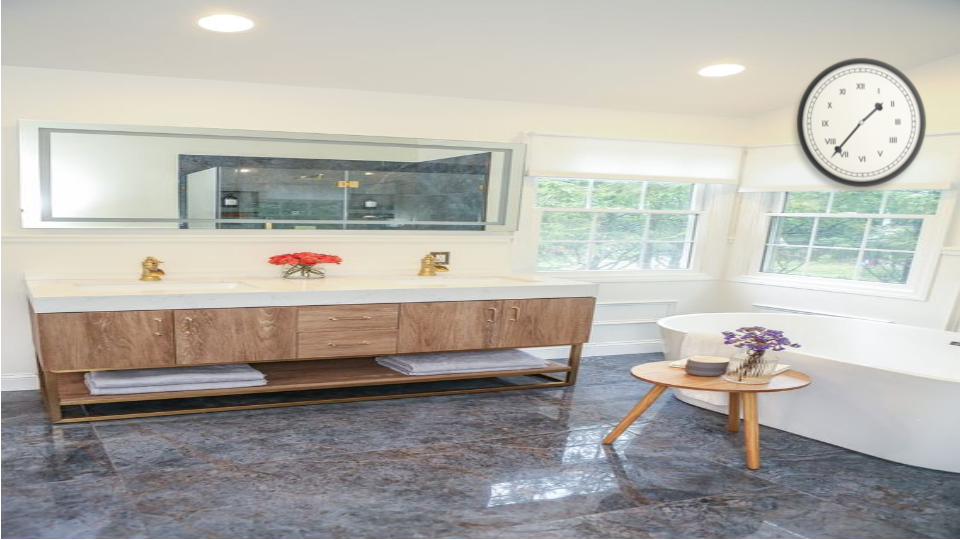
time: 1:37
